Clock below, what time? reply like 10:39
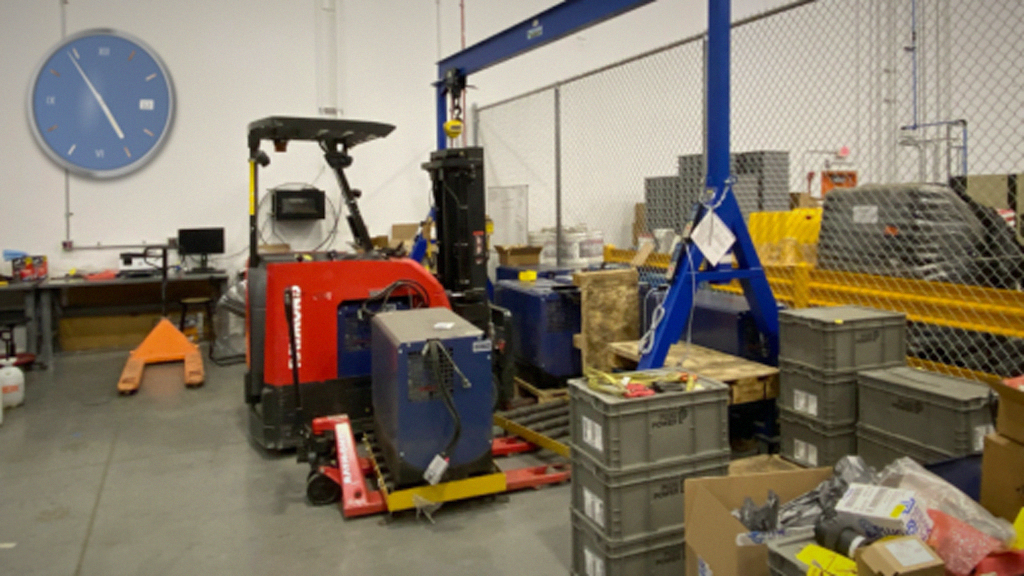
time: 4:54
